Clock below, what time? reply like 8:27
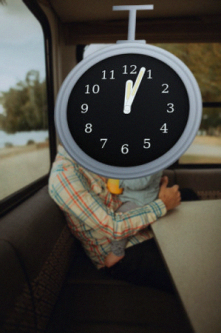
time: 12:03
